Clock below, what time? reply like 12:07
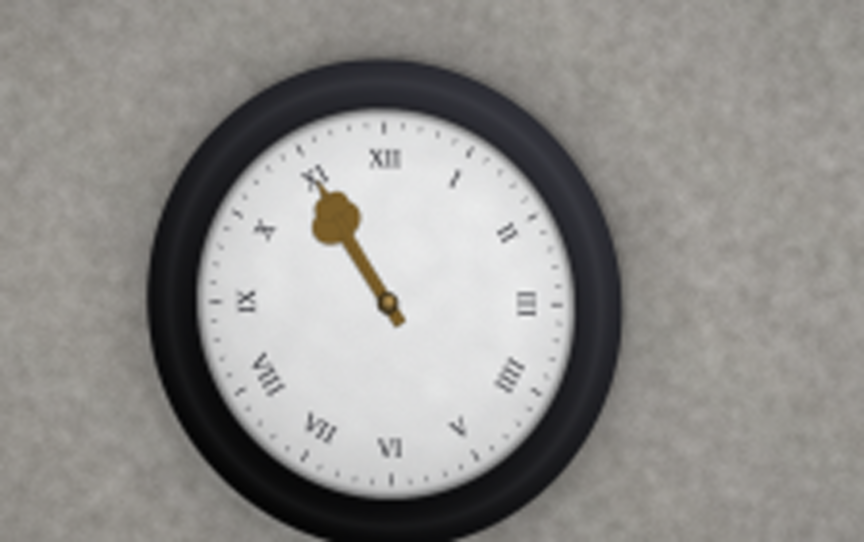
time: 10:55
